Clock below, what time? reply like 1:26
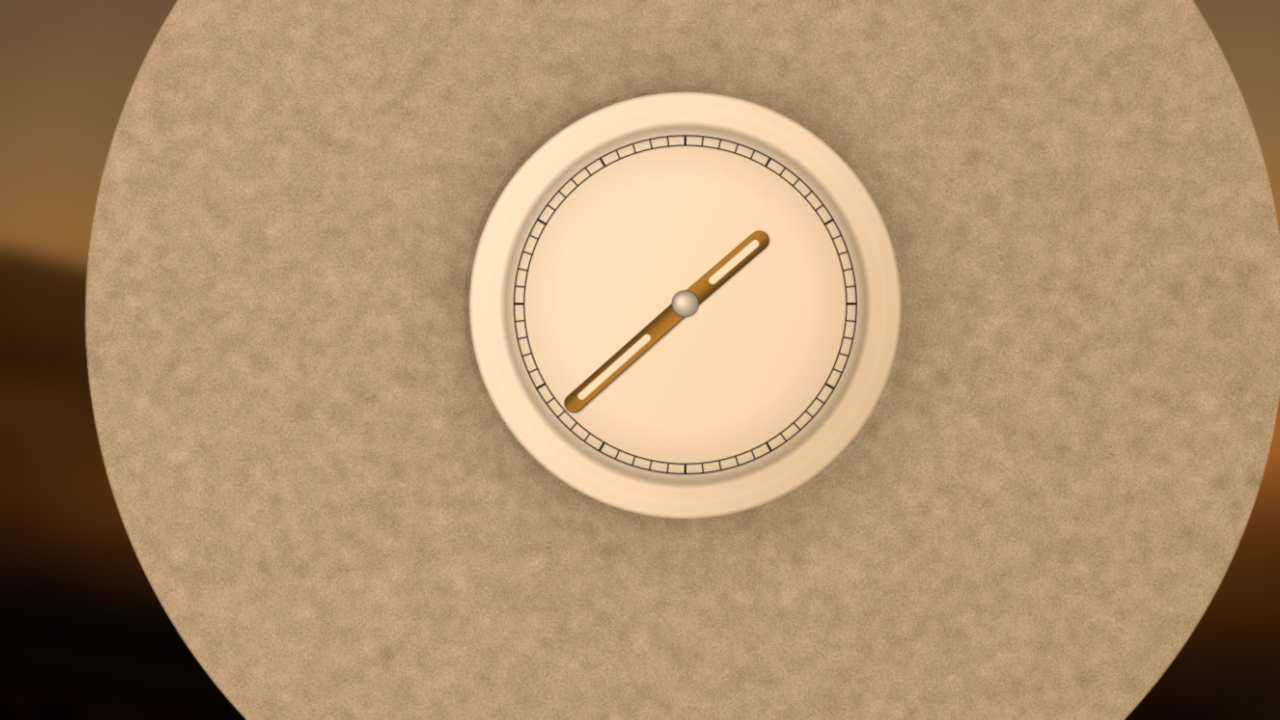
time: 1:38
